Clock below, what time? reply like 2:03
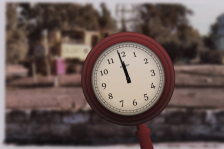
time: 11:59
